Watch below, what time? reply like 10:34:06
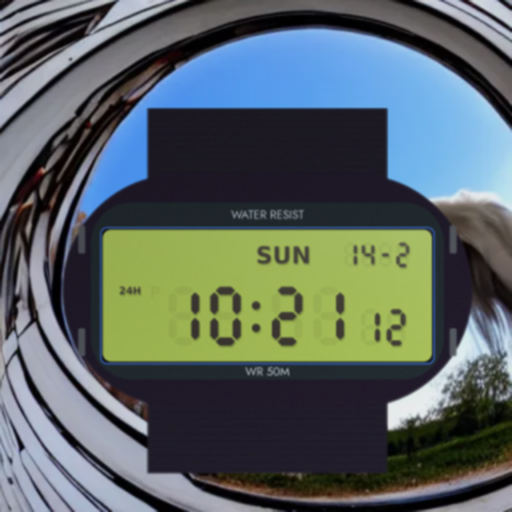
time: 10:21:12
